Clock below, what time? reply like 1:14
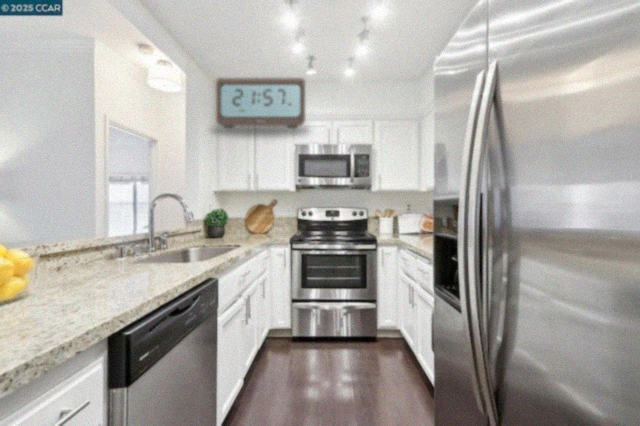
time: 21:57
